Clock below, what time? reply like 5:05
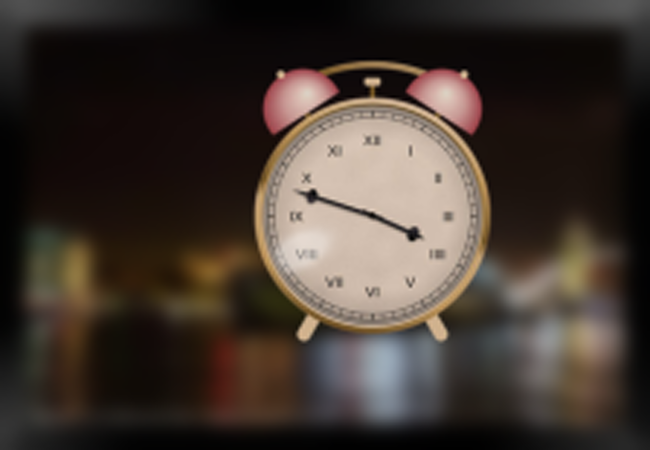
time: 3:48
